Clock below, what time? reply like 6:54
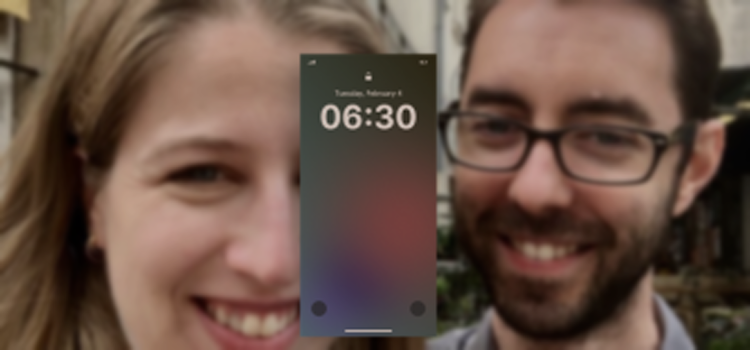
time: 6:30
